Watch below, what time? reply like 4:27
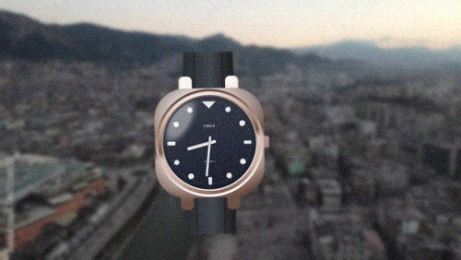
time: 8:31
